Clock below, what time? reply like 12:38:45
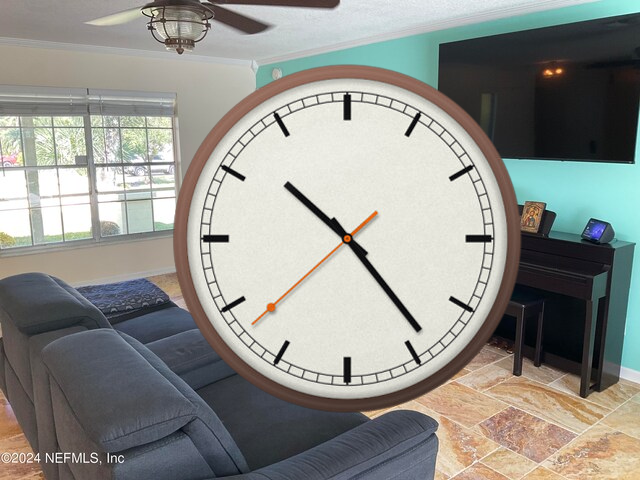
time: 10:23:38
